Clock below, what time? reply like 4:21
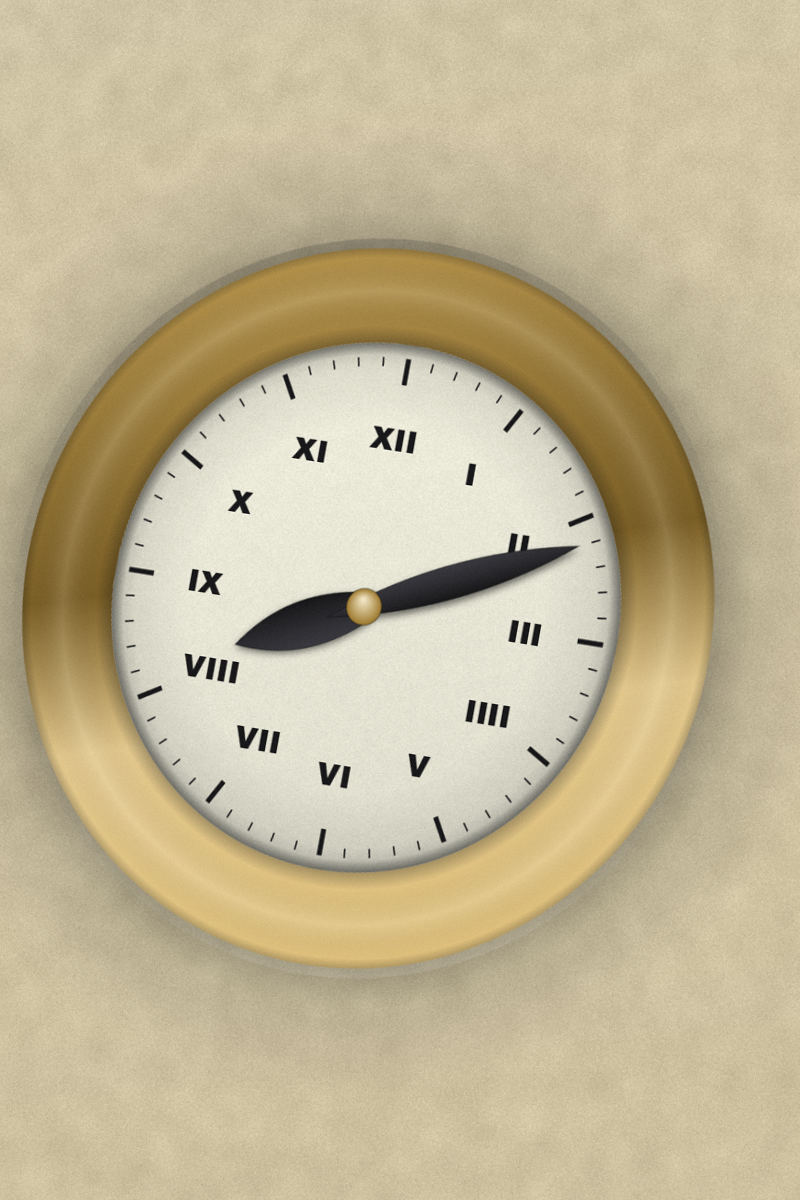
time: 8:11
